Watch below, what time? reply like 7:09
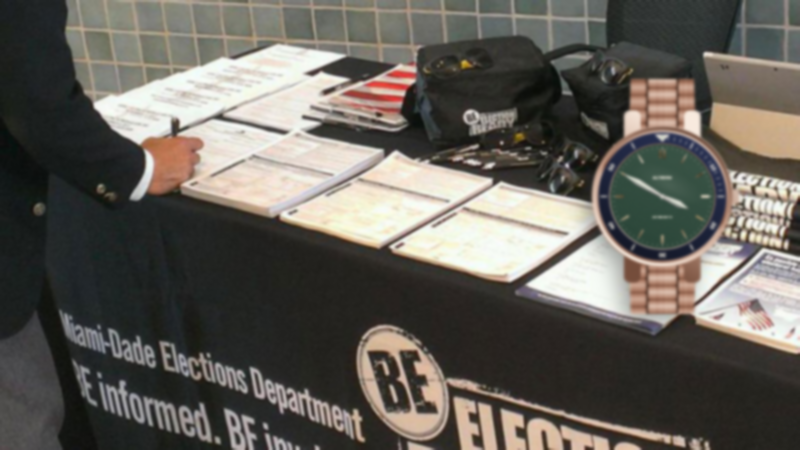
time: 3:50
